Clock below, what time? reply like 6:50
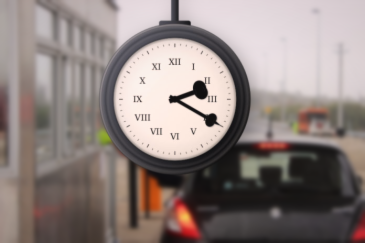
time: 2:20
